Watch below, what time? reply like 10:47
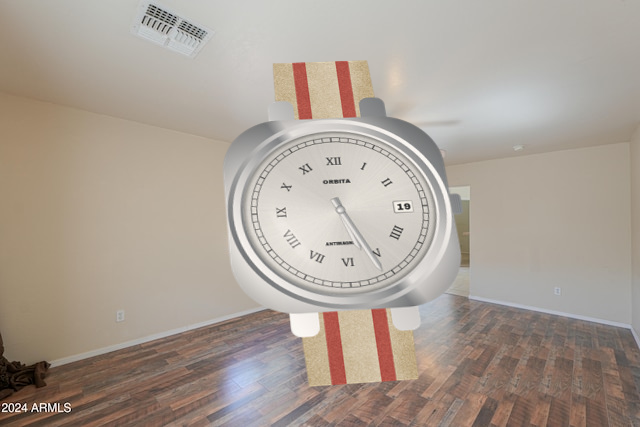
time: 5:26
